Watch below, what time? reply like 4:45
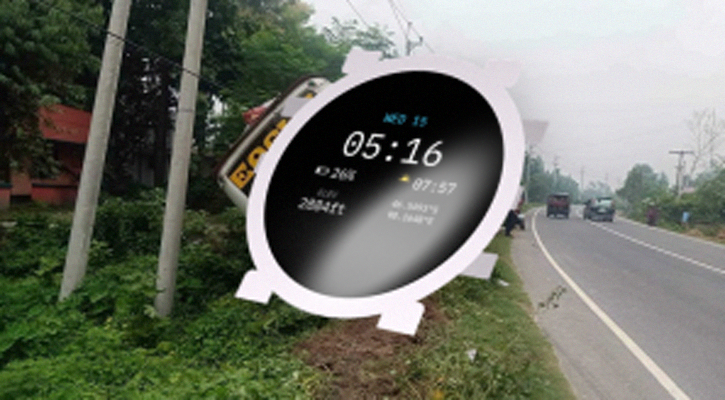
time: 5:16
